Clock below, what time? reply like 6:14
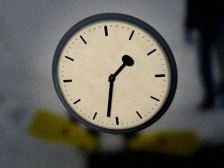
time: 1:32
